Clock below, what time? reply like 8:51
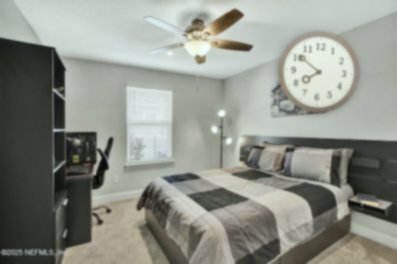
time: 7:51
